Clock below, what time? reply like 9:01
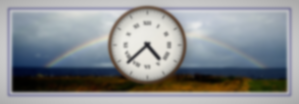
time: 4:38
